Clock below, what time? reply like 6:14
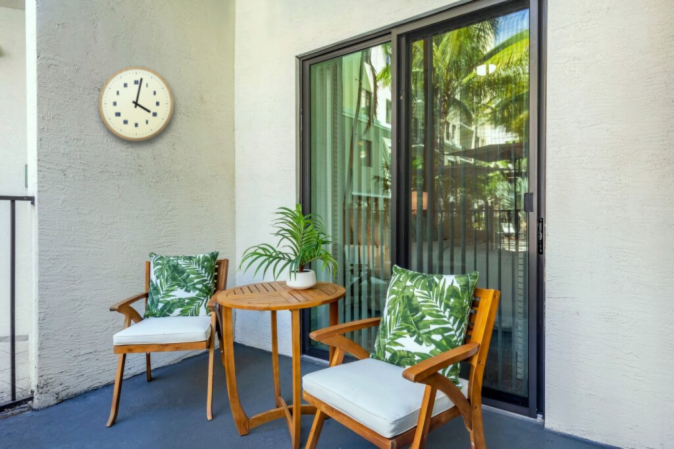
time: 4:02
